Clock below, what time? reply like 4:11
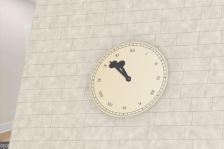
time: 10:52
